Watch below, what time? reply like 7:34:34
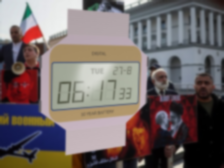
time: 6:17:33
